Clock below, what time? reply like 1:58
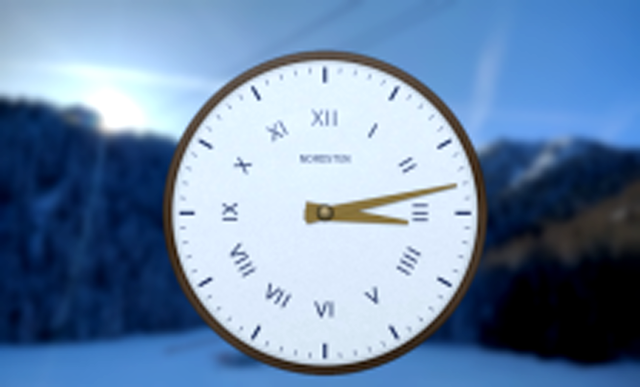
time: 3:13
